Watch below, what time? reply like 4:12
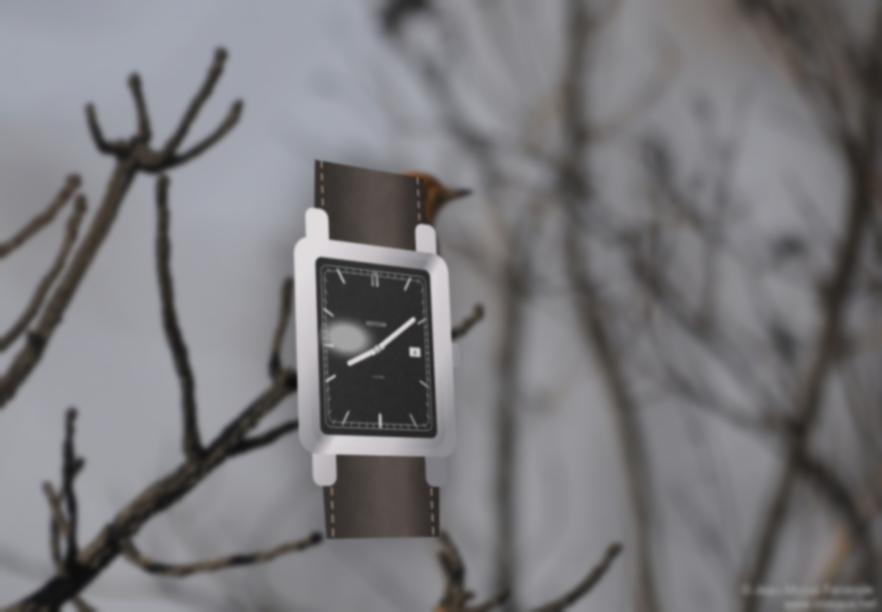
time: 8:09
